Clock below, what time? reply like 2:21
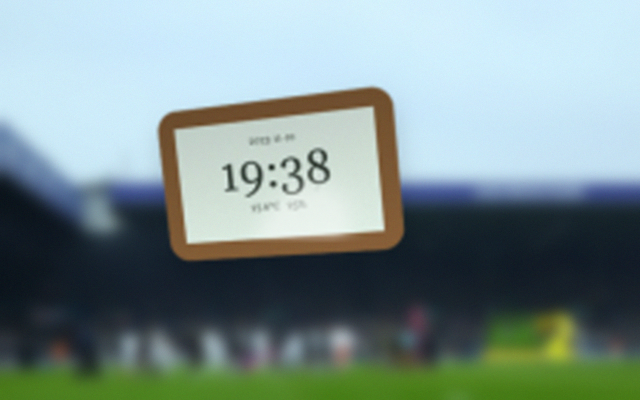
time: 19:38
